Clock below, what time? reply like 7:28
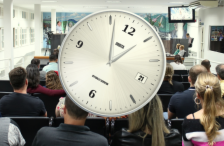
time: 12:56
